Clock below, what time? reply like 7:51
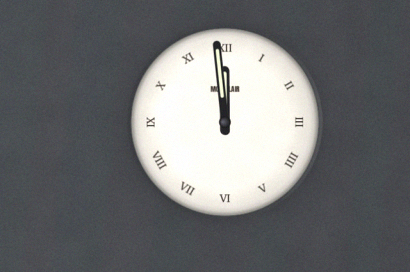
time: 11:59
